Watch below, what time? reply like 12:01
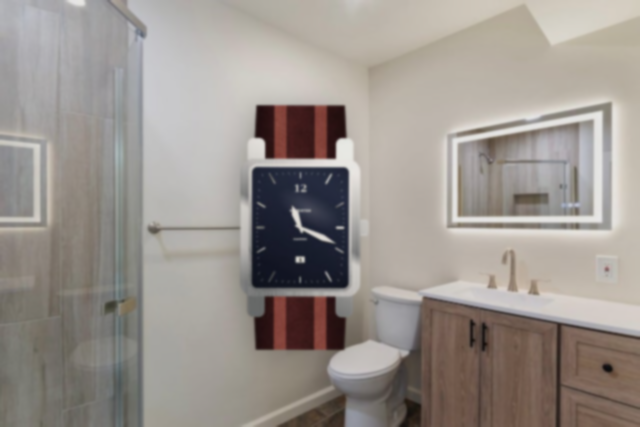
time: 11:19
